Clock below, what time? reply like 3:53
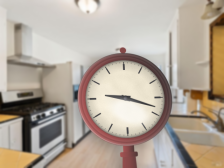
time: 9:18
